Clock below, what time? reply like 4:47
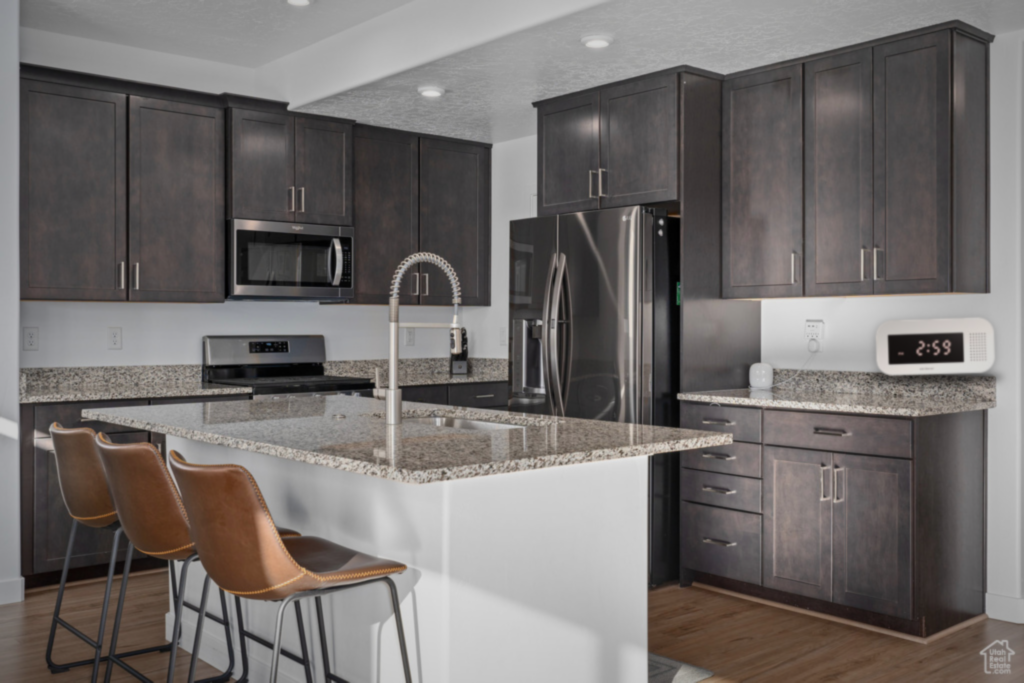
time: 2:59
